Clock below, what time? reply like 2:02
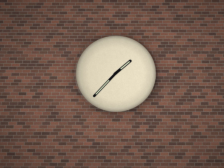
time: 1:37
